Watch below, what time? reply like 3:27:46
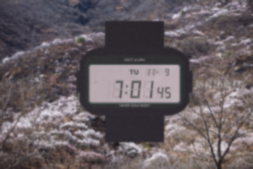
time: 7:01:45
